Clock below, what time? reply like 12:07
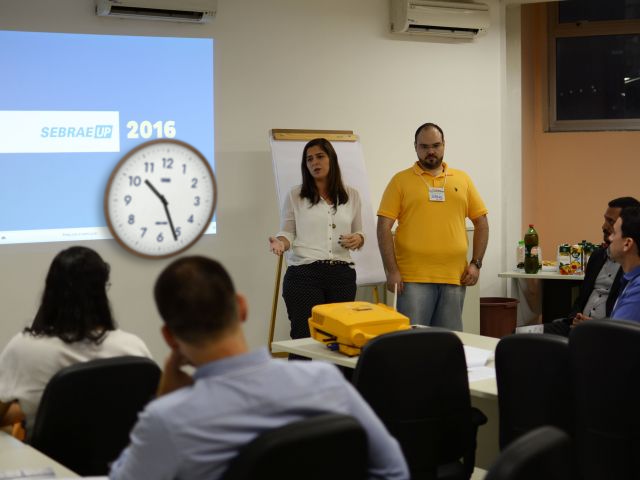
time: 10:26
